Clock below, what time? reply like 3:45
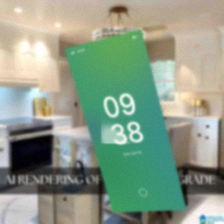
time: 9:38
